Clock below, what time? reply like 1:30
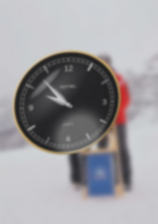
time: 9:53
